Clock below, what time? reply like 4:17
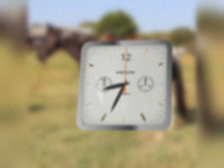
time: 8:34
